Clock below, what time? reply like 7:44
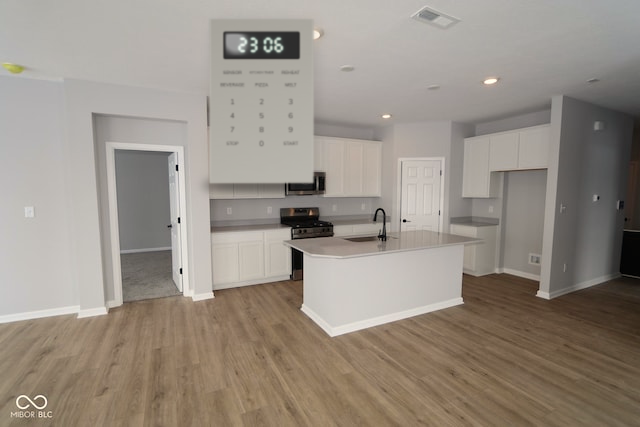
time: 23:06
